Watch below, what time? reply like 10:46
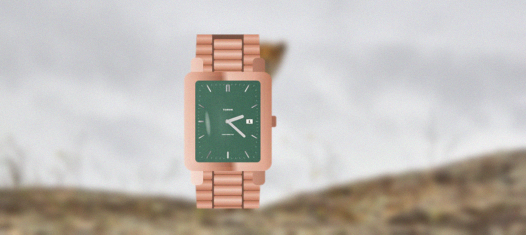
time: 2:22
